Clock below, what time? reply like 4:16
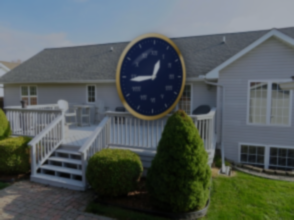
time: 12:44
